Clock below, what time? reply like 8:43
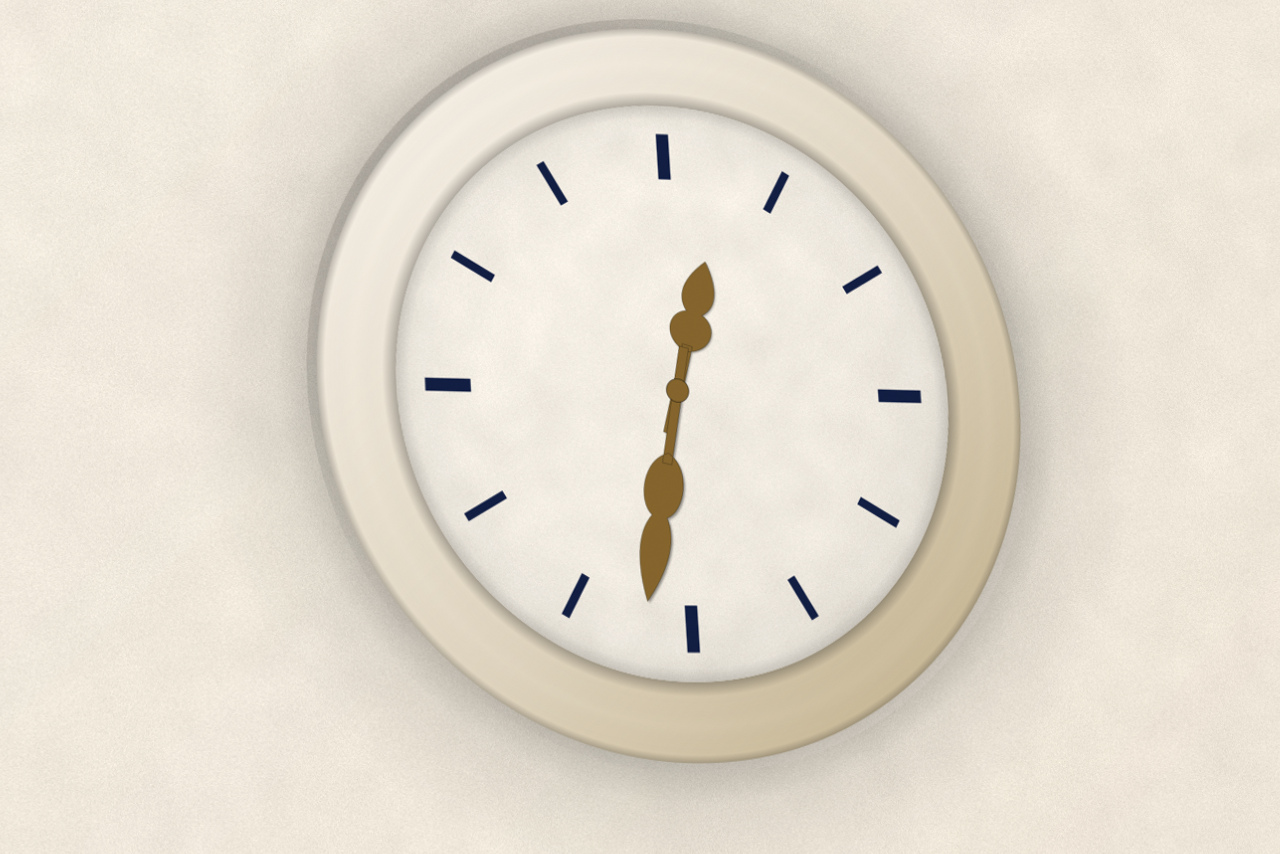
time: 12:32
